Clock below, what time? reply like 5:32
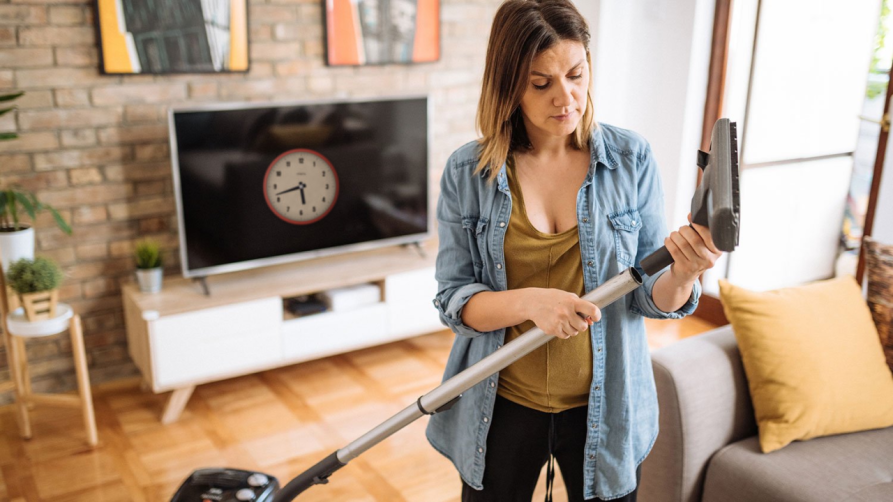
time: 5:42
